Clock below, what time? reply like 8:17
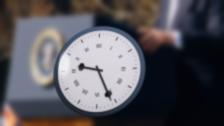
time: 9:26
